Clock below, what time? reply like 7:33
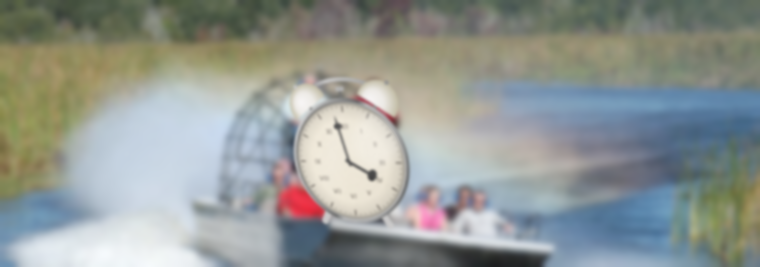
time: 3:58
